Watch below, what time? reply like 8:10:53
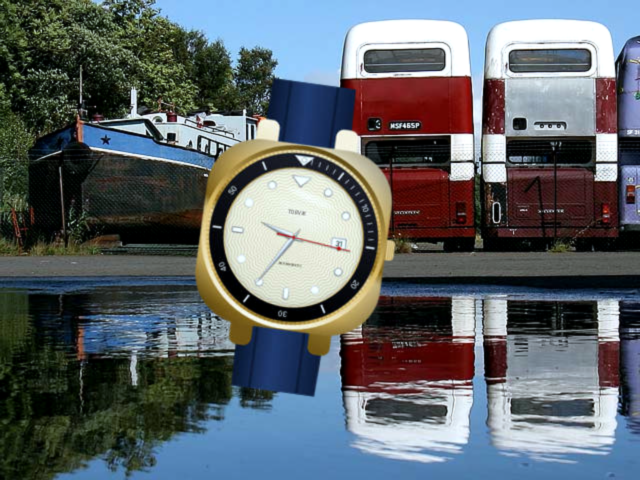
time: 9:35:16
